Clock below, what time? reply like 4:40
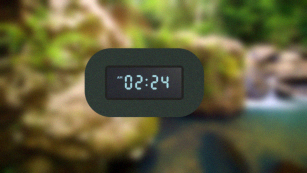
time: 2:24
